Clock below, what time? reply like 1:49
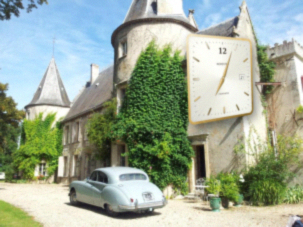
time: 7:04
